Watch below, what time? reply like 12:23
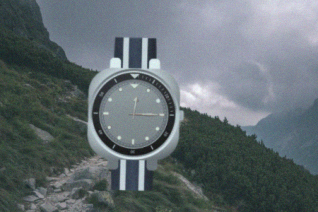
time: 12:15
